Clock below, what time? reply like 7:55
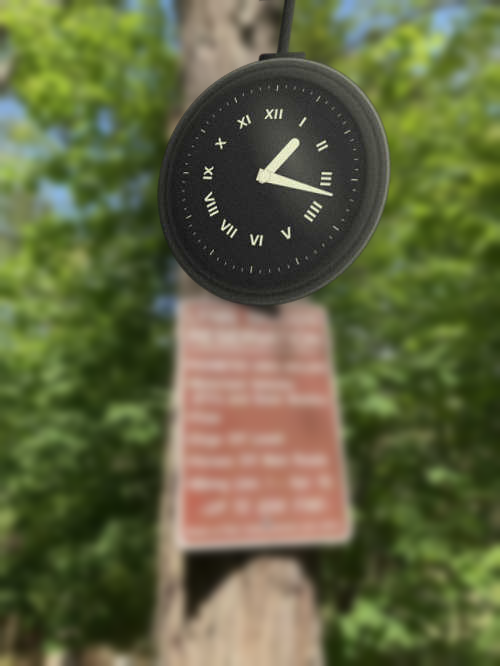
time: 1:17
